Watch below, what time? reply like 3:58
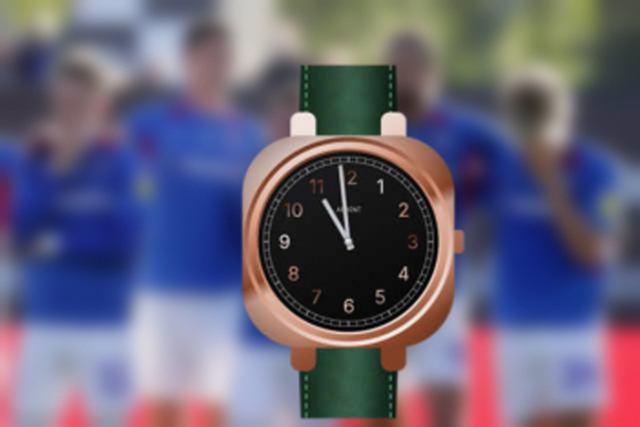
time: 10:59
